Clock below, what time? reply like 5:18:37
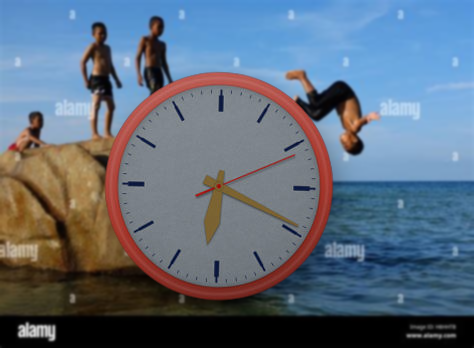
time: 6:19:11
